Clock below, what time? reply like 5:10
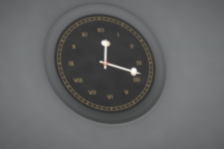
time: 12:18
